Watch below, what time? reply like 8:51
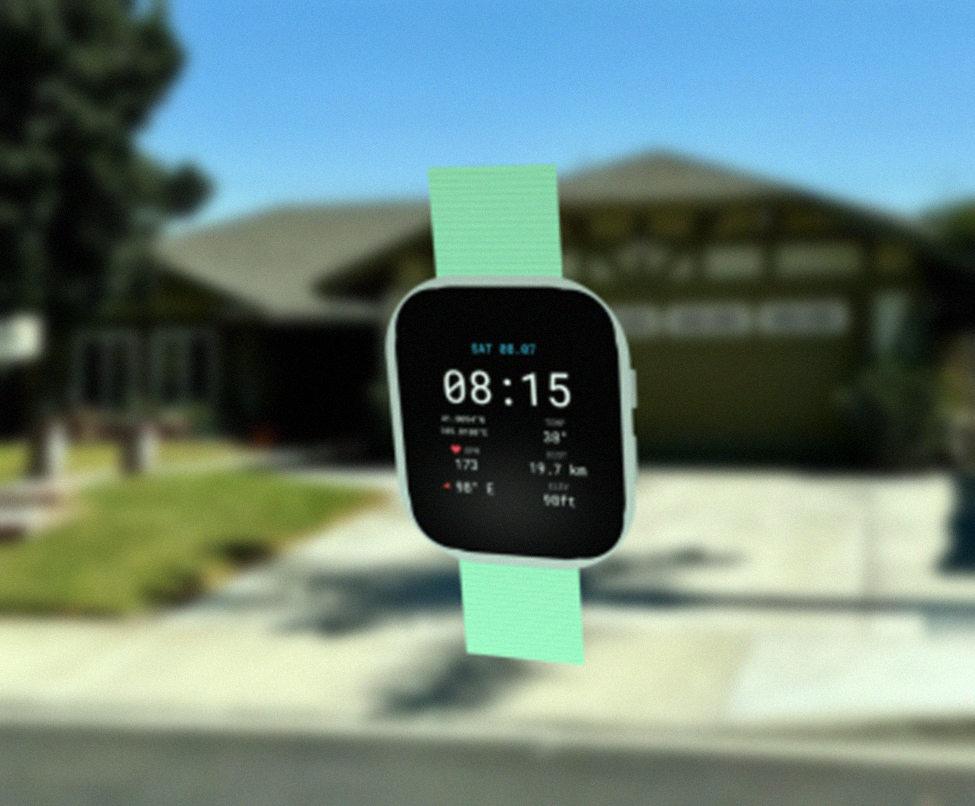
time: 8:15
